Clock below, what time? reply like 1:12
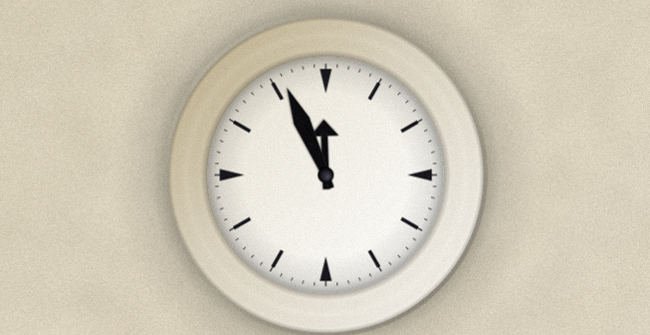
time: 11:56
